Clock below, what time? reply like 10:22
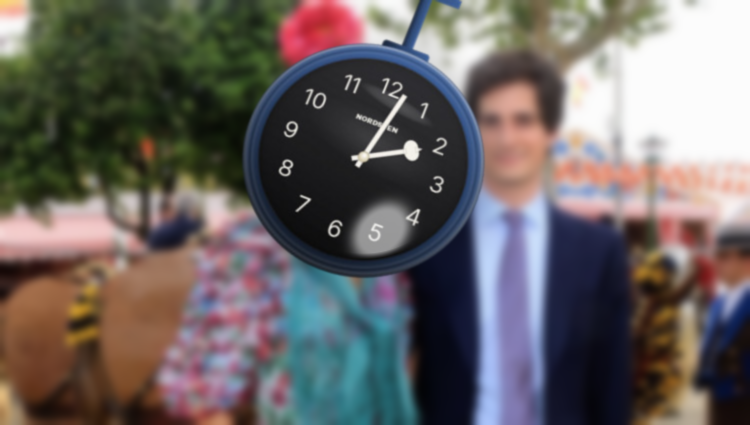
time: 2:02
